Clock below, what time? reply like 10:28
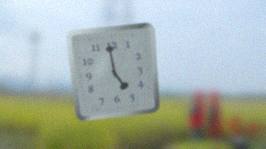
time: 4:59
